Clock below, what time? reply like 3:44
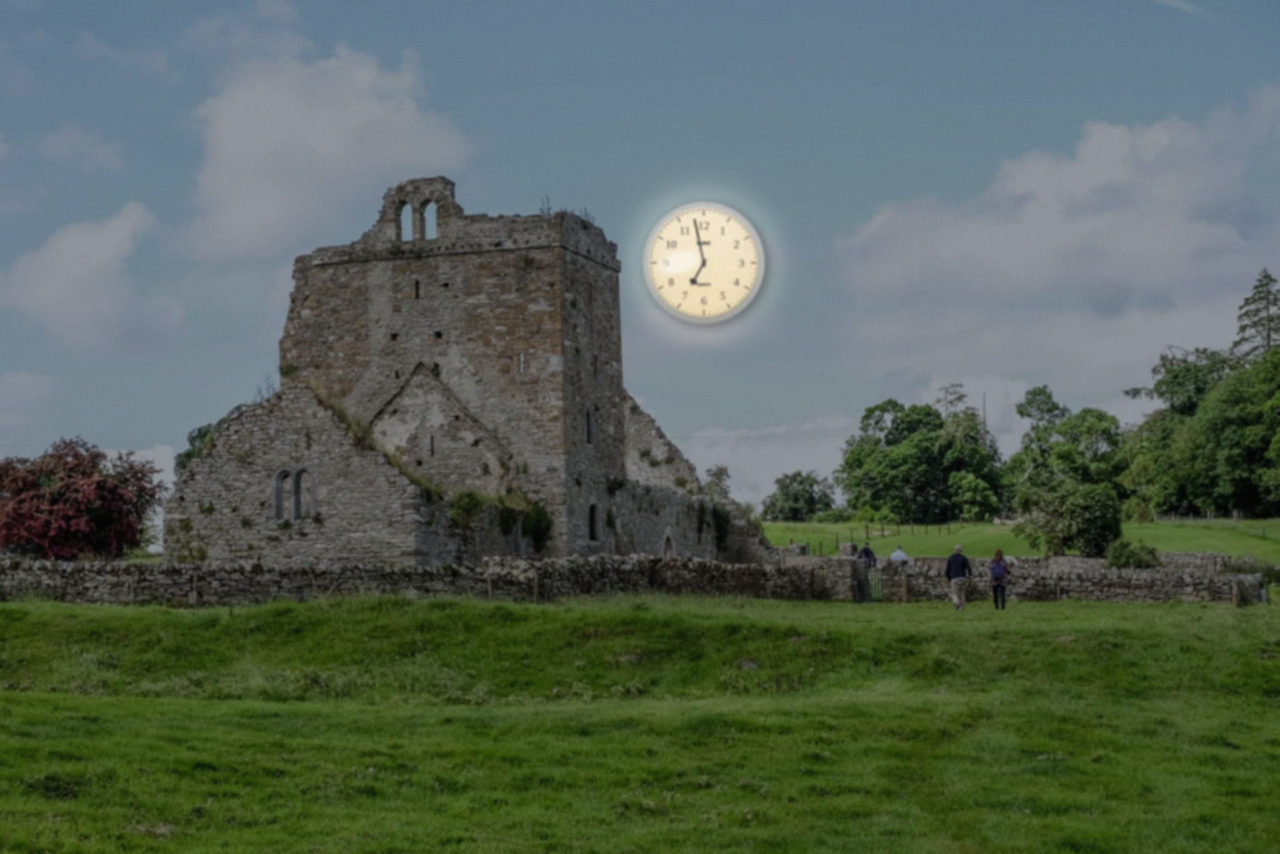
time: 6:58
